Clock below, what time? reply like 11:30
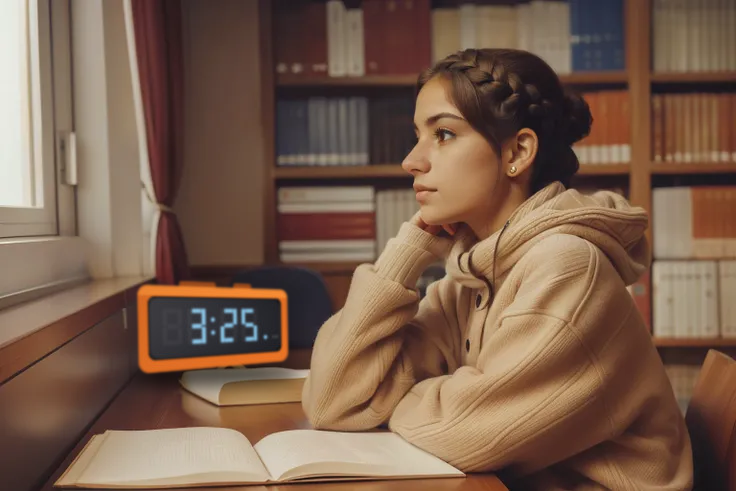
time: 3:25
